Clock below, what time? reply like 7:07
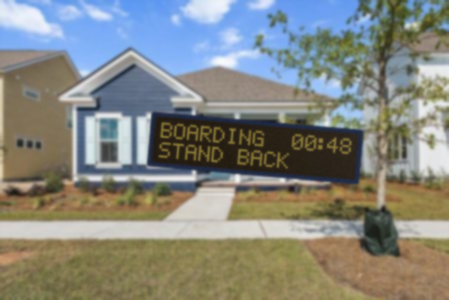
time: 0:48
